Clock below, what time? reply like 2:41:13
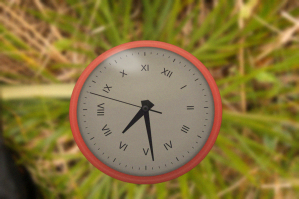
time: 6:23:43
